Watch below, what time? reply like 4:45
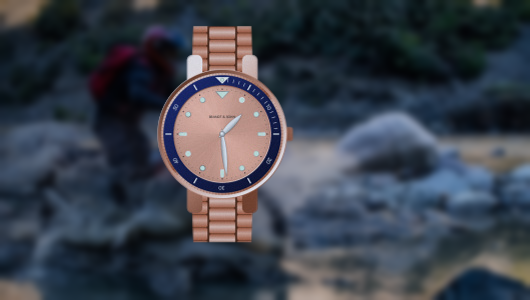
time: 1:29
